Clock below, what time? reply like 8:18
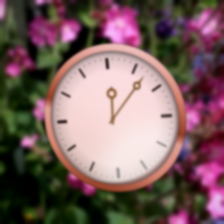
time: 12:07
